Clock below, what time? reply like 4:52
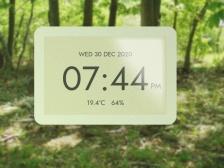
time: 7:44
